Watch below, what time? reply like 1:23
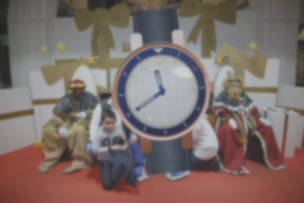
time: 11:40
